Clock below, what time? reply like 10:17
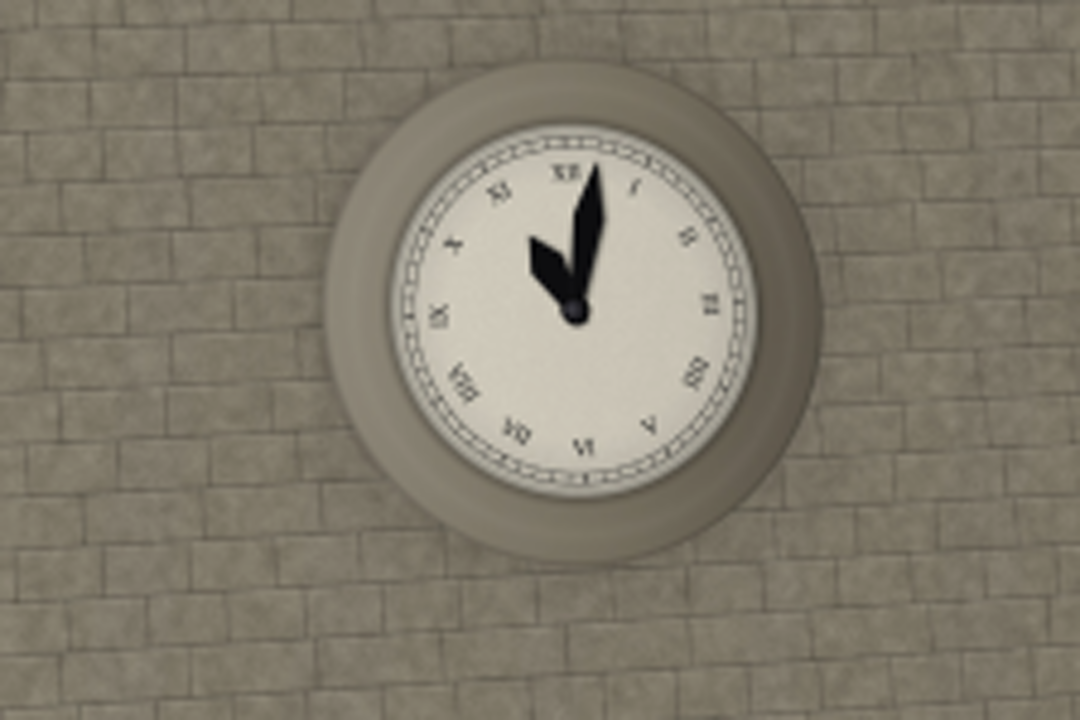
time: 11:02
